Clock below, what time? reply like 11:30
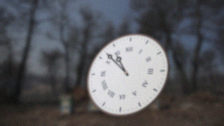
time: 10:52
